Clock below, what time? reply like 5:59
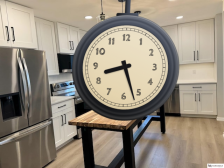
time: 8:27
